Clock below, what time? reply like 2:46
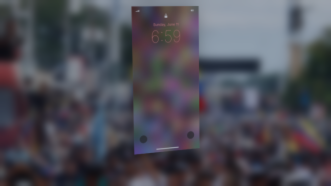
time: 6:59
